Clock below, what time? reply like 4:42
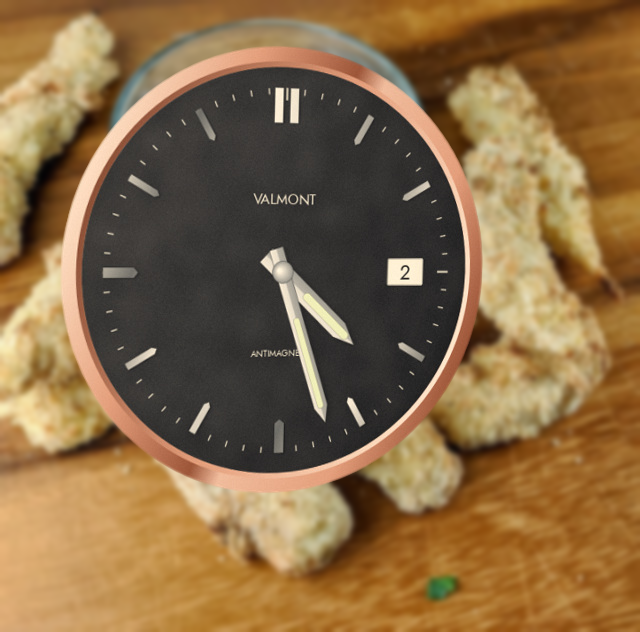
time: 4:27
